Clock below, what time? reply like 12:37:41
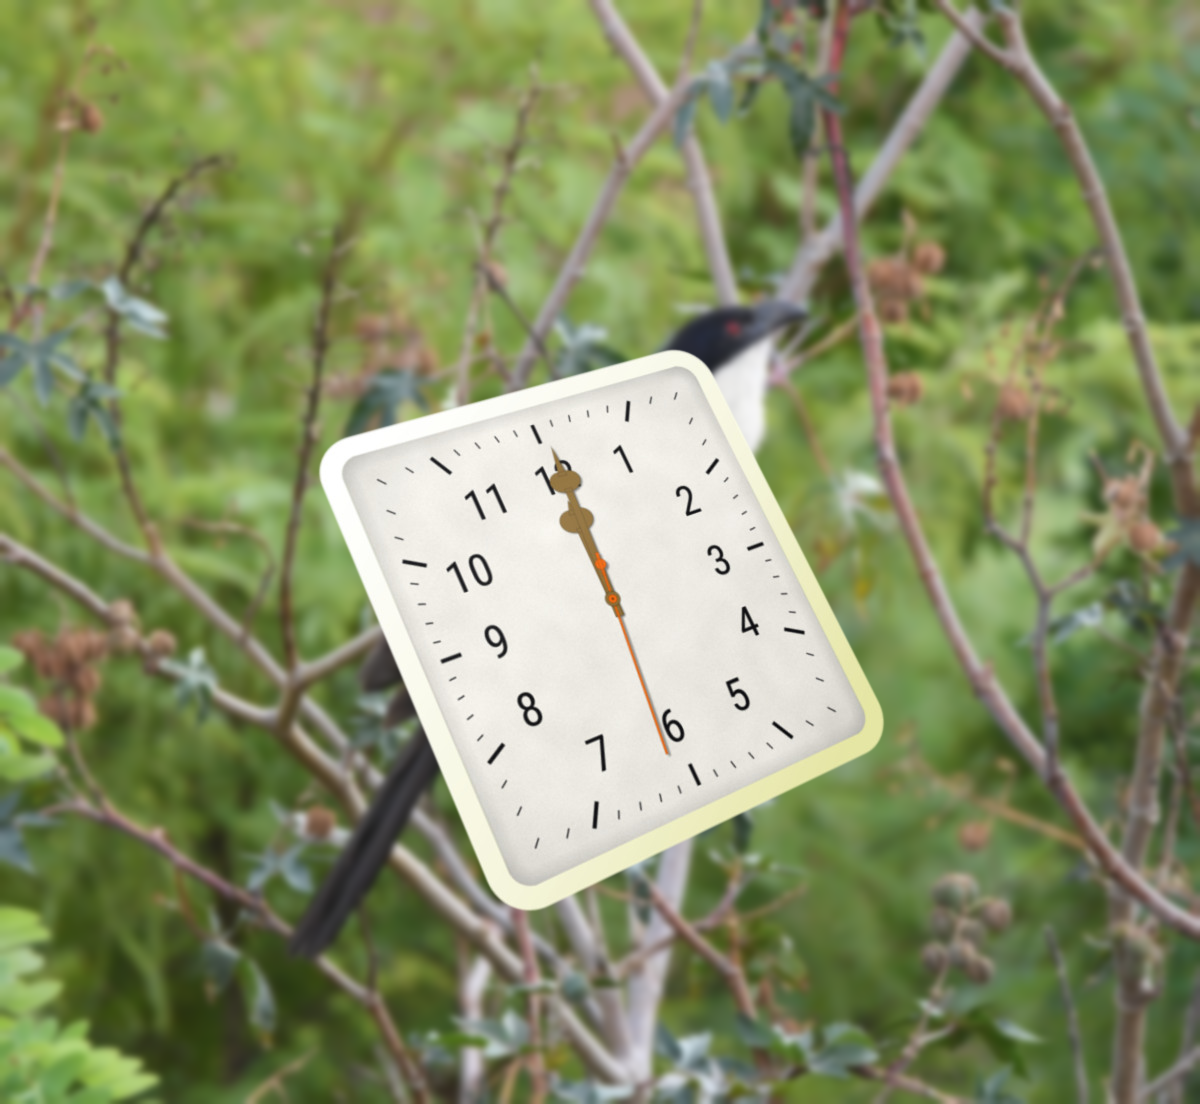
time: 12:00:31
